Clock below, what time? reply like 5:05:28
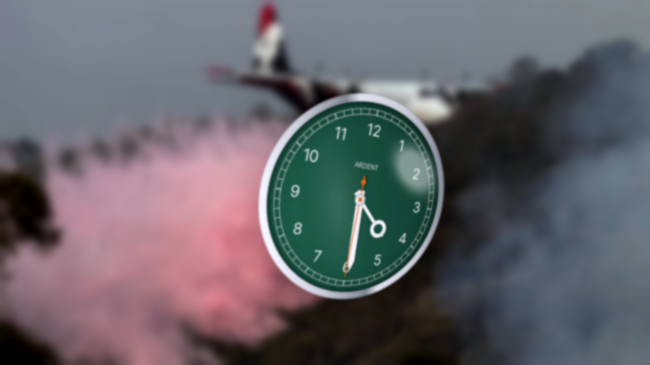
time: 4:29:30
